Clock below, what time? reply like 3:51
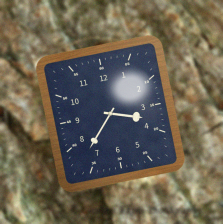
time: 3:37
